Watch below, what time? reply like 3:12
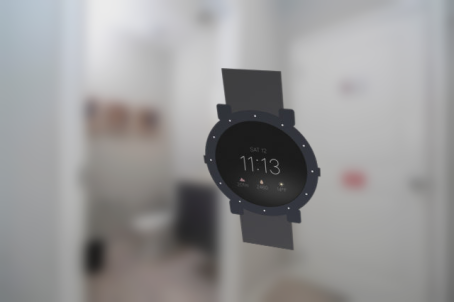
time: 11:13
